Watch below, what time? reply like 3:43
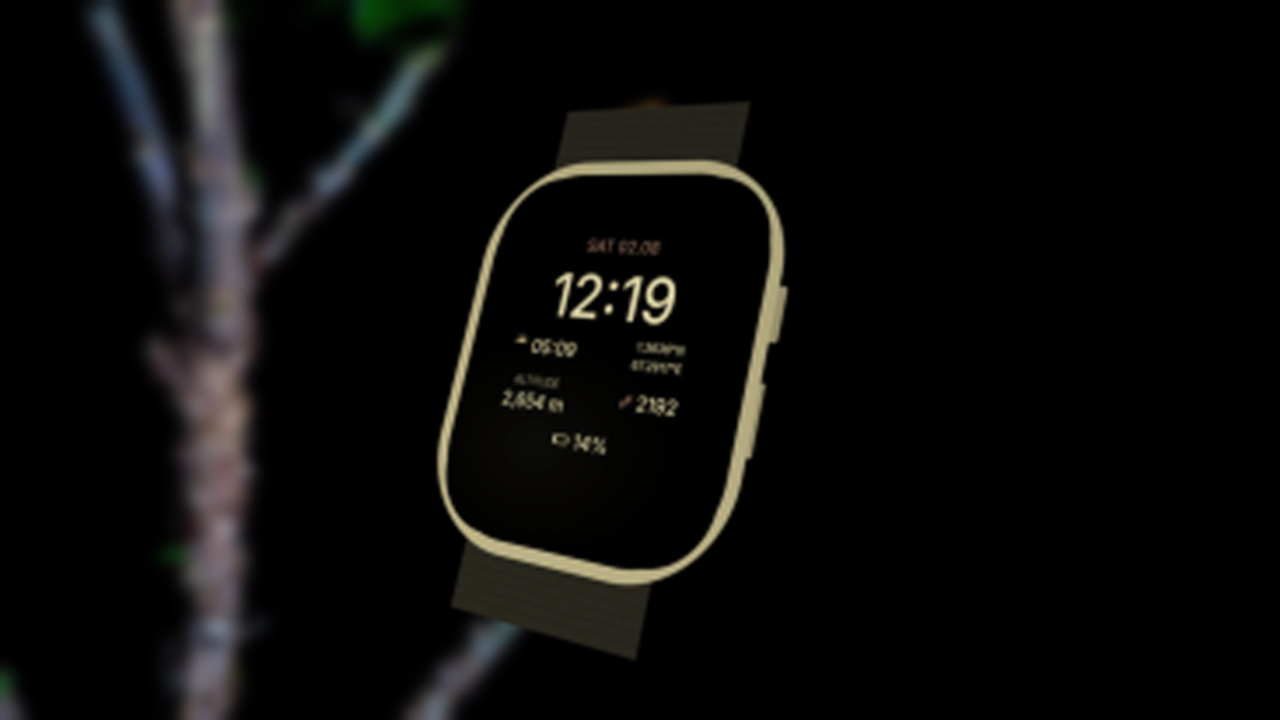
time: 12:19
